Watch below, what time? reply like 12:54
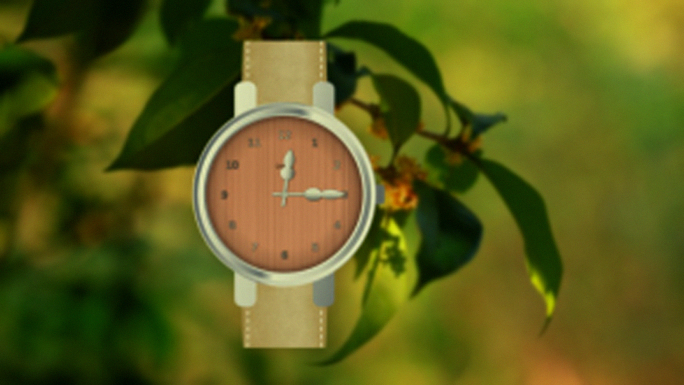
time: 12:15
